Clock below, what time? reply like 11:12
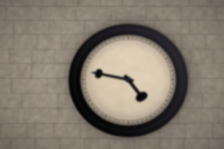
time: 4:47
